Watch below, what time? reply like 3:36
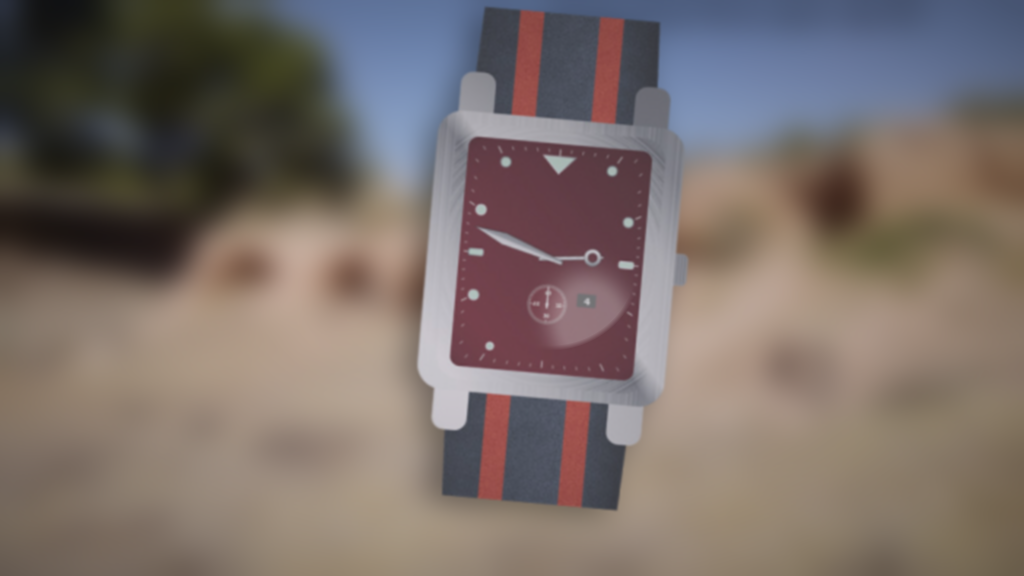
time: 2:48
